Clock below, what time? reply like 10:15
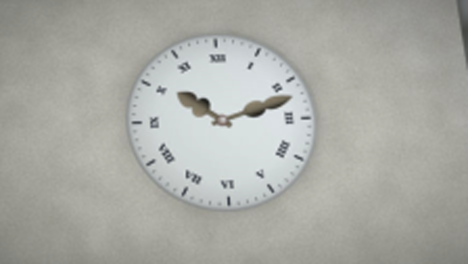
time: 10:12
